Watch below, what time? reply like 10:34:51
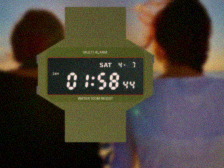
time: 1:58:44
